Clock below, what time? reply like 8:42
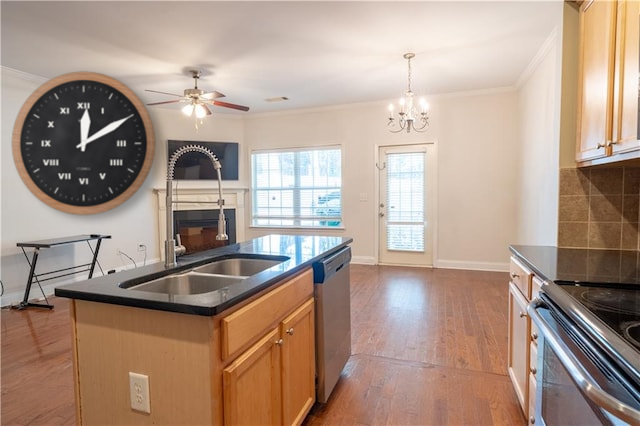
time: 12:10
